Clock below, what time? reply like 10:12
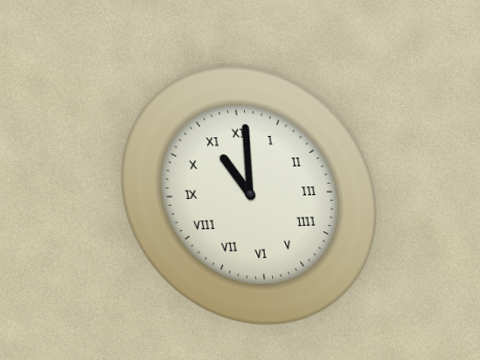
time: 11:01
